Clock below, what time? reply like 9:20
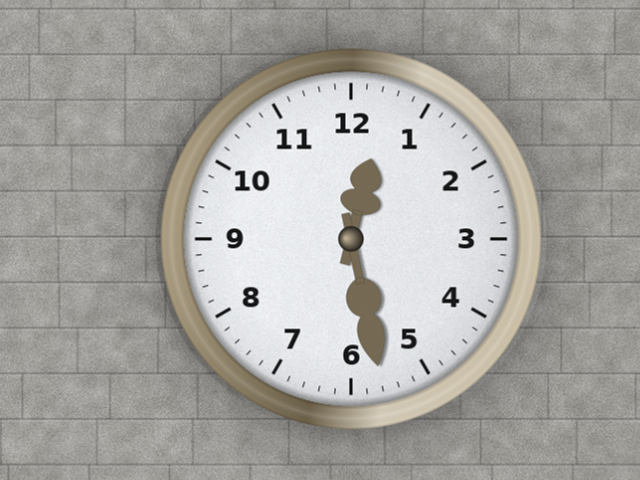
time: 12:28
